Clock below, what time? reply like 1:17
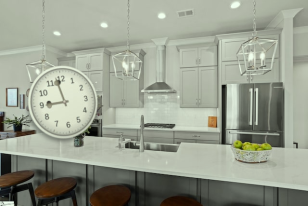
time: 8:58
